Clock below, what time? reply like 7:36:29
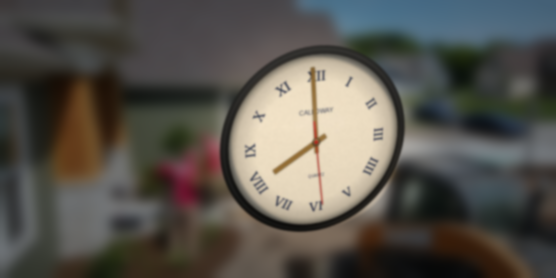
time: 7:59:29
